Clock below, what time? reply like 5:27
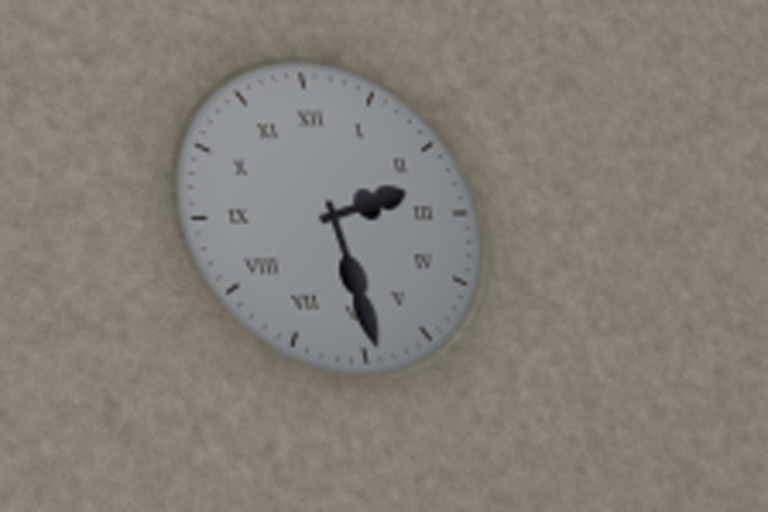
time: 2:29
